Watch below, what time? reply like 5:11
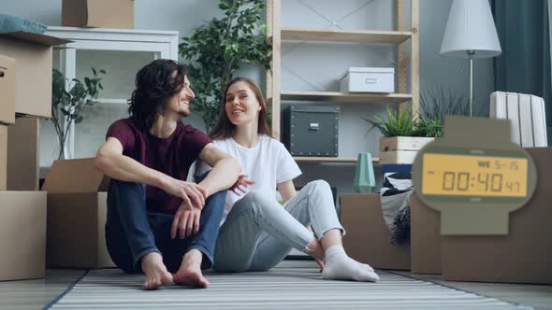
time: 0:40
